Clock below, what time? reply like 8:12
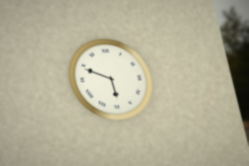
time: 5:49
